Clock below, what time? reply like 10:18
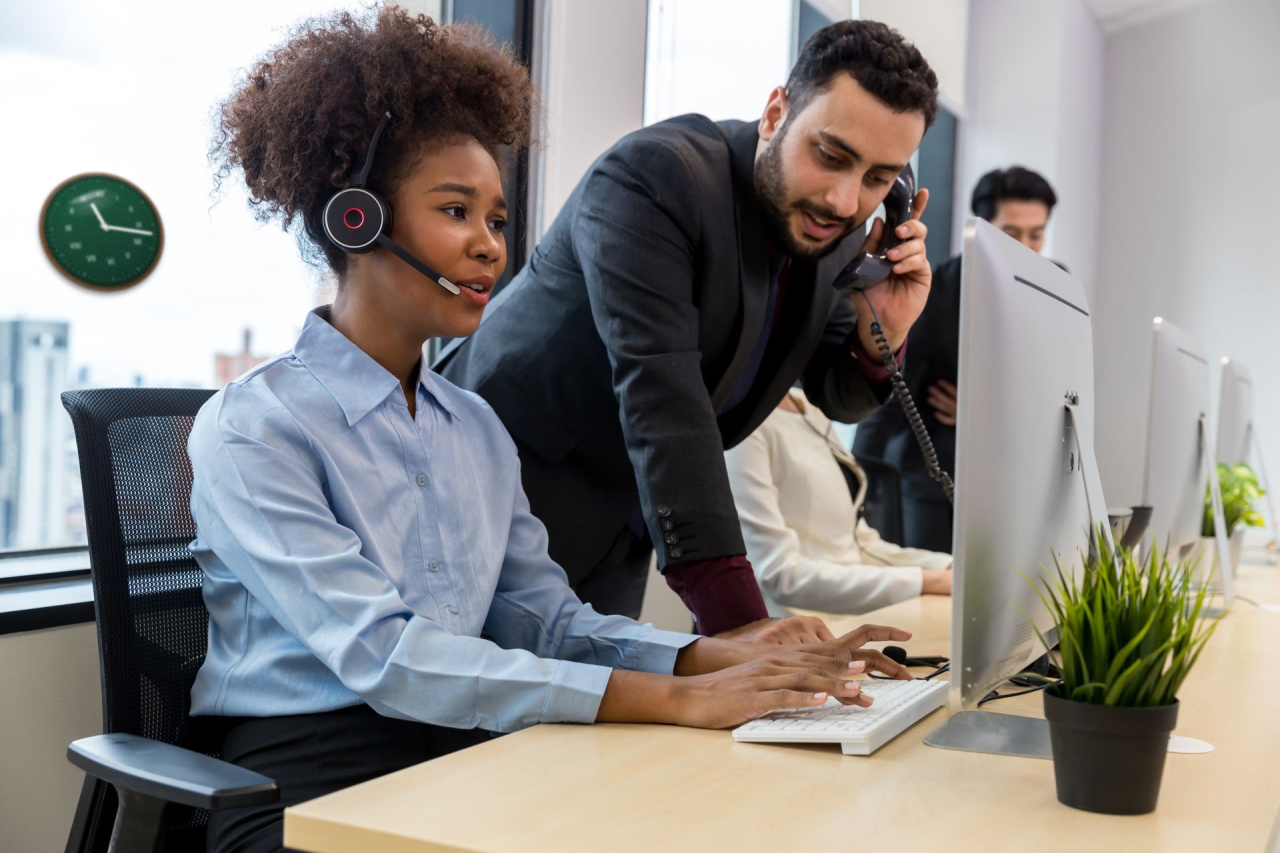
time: 11:17
